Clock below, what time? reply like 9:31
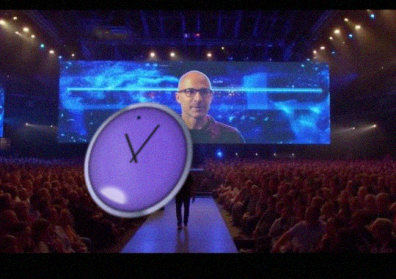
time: 11:06
